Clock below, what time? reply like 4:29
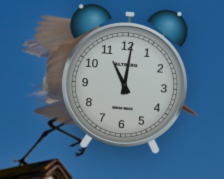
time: 11:01
